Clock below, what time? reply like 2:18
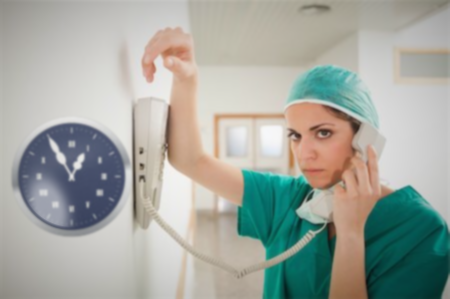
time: 12:55
